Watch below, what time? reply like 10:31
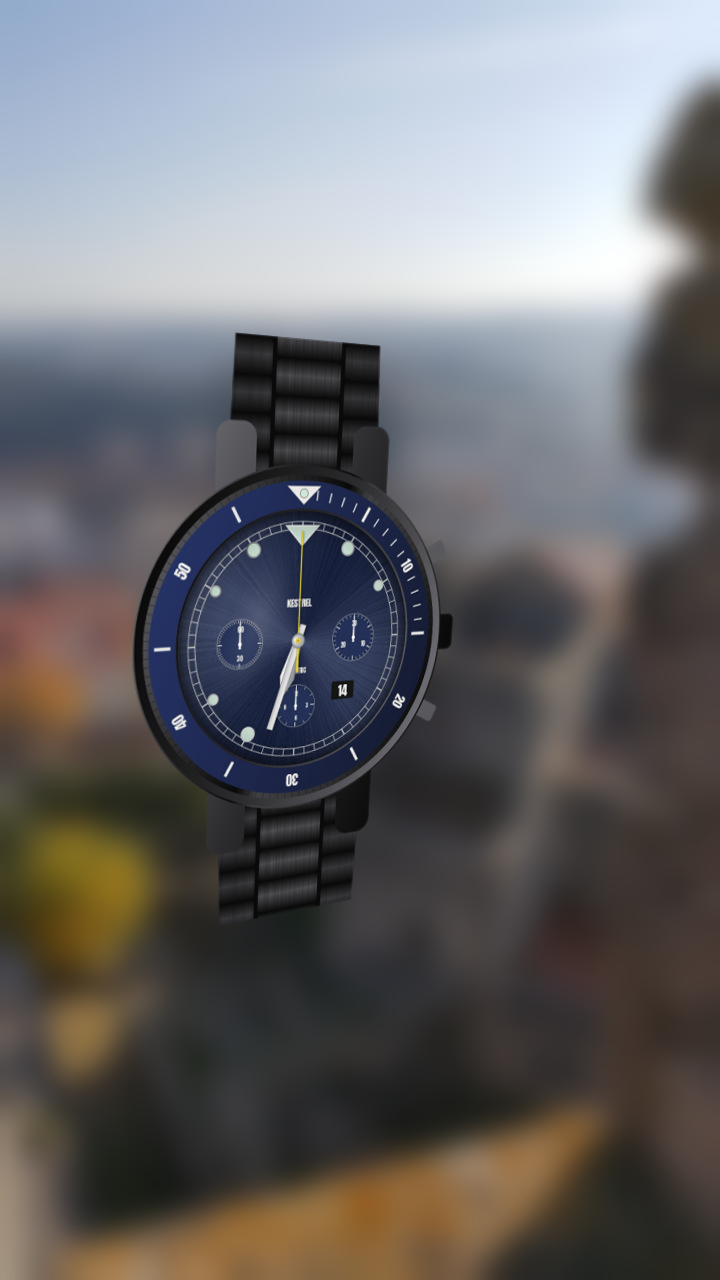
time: 6:33
